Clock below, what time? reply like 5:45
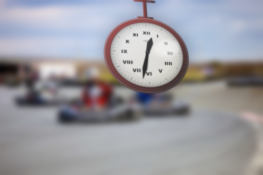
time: 12:32
